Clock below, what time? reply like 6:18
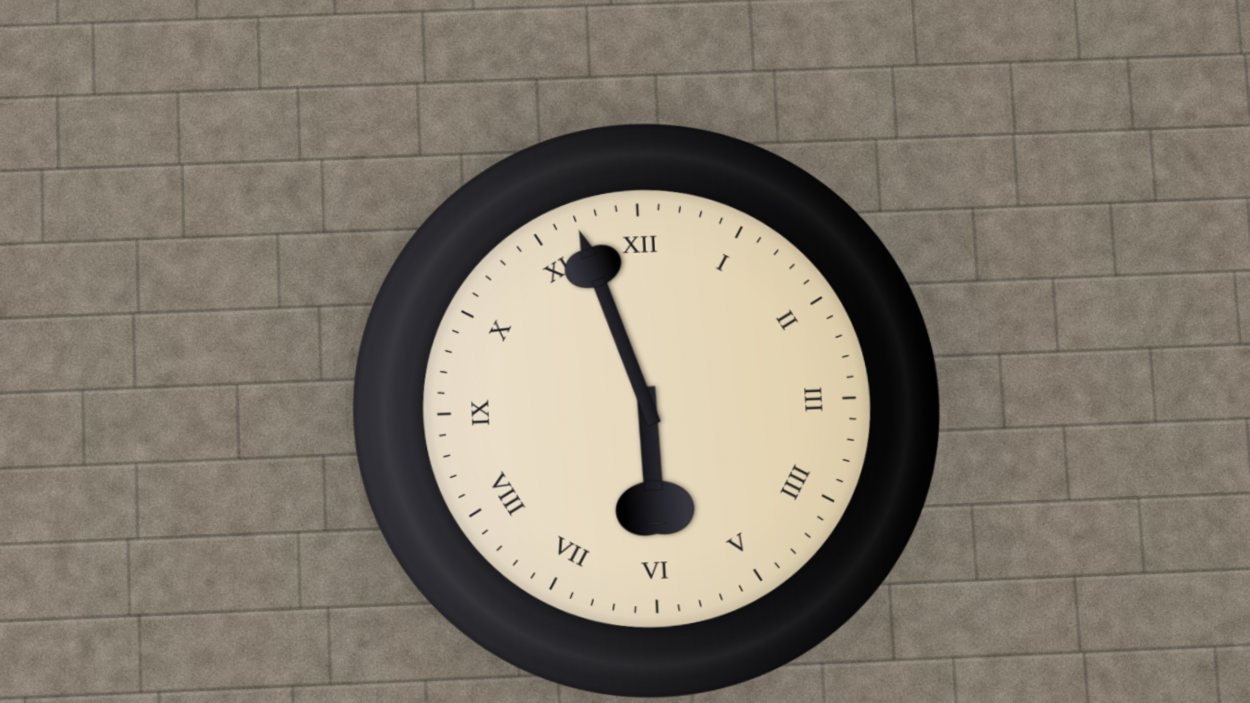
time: 5:57
